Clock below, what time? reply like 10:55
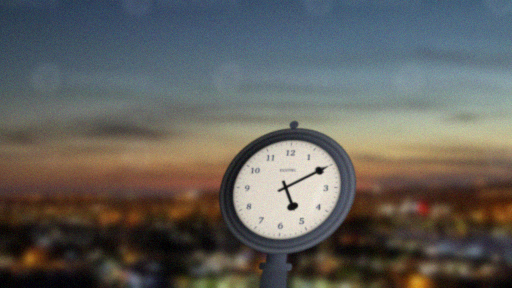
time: 5:10
